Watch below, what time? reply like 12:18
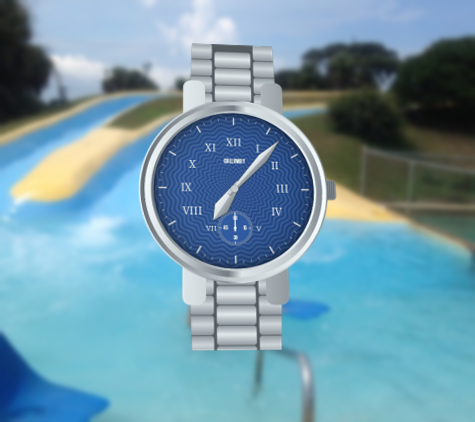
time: 7:07
